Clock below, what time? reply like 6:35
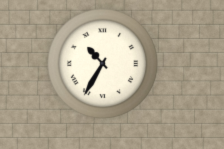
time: 10:35
